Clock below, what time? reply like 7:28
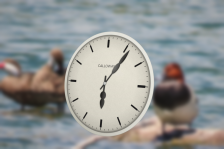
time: 6:06
